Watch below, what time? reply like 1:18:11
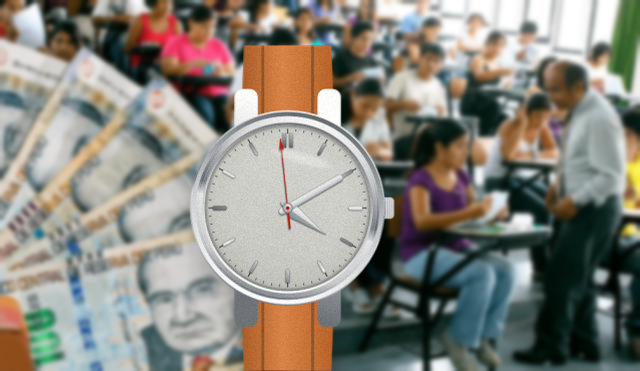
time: 4:09:59
